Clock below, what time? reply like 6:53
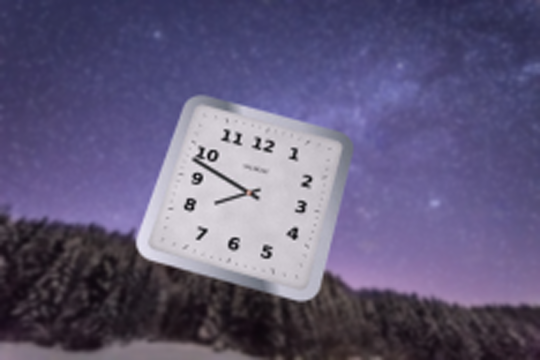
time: 7:48
